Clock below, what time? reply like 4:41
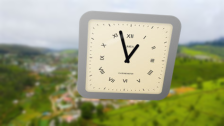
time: 12:57
